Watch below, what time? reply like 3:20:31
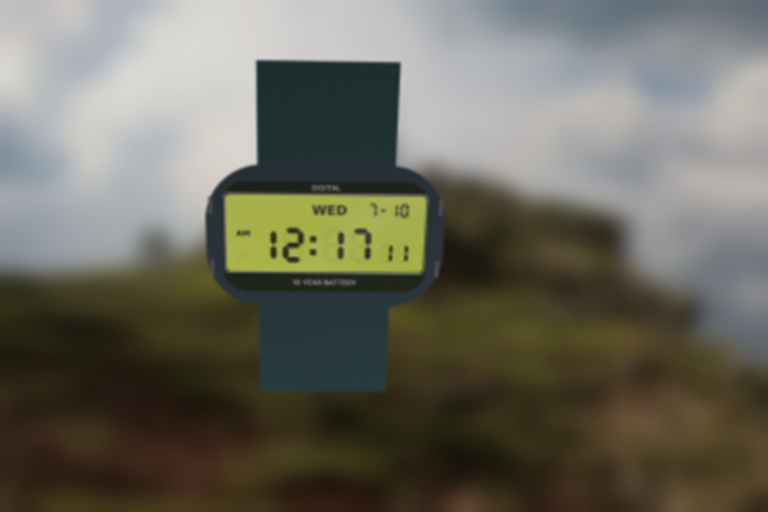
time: 12:17:11
